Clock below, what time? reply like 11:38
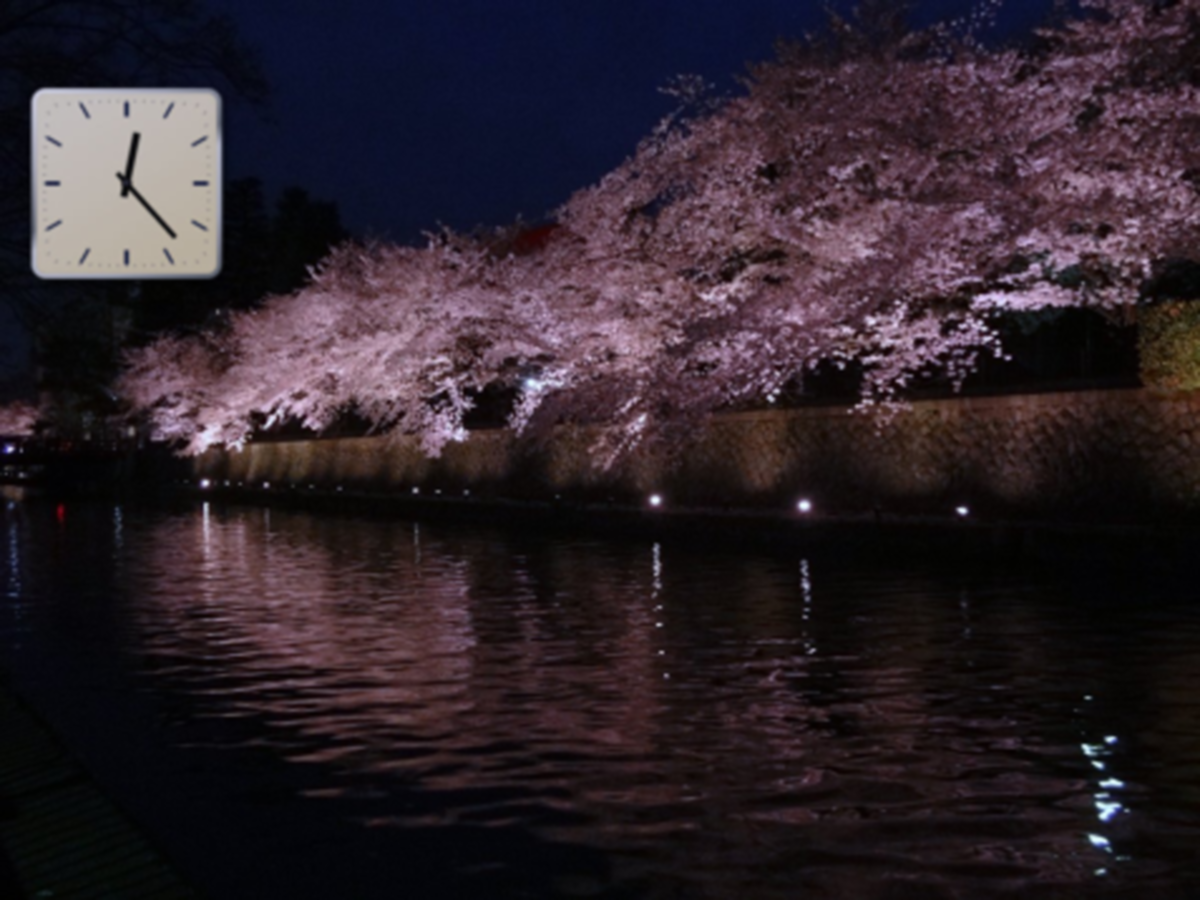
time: 12:23
